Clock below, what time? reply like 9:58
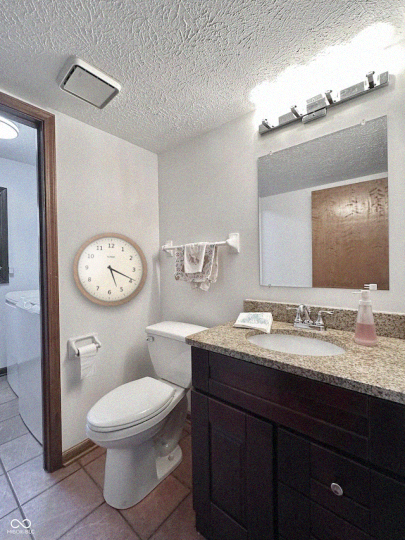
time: 5:19
